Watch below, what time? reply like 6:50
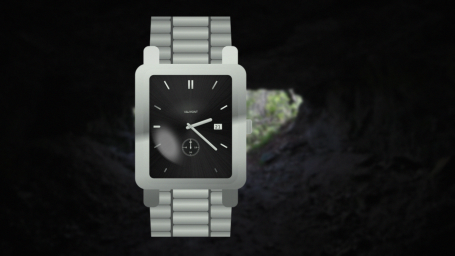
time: 2:22
